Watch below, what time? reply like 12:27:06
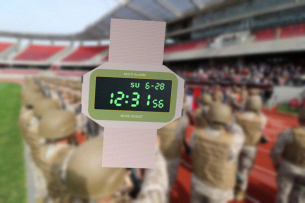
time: 12:31:56
